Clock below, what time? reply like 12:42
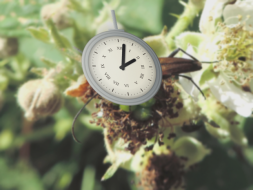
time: 2:02
